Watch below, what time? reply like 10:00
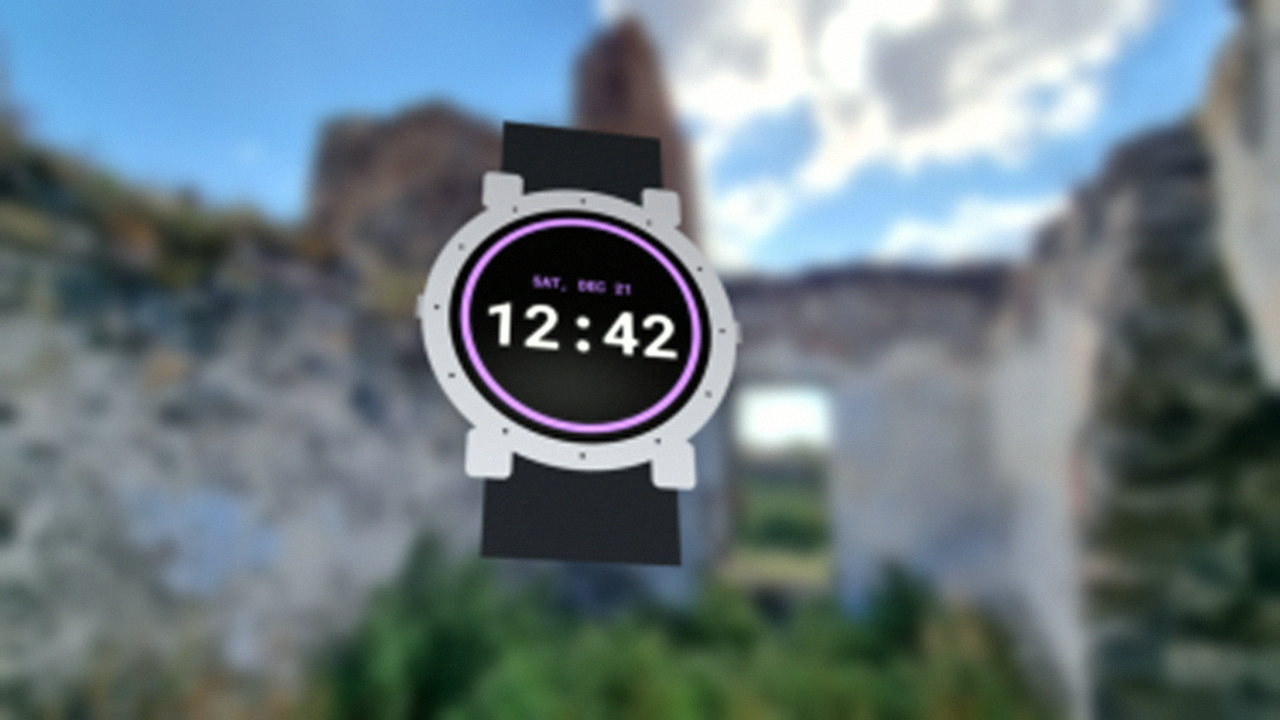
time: 12:42
